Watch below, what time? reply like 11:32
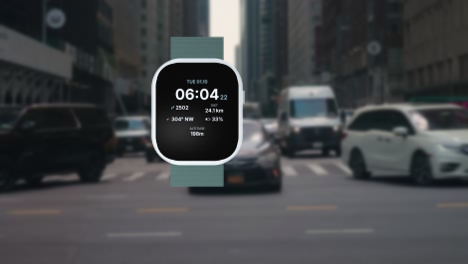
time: 6:04
